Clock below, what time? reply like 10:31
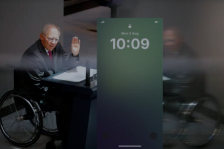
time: 10:09
